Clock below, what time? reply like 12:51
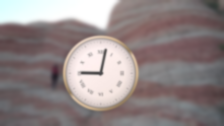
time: 9:02
